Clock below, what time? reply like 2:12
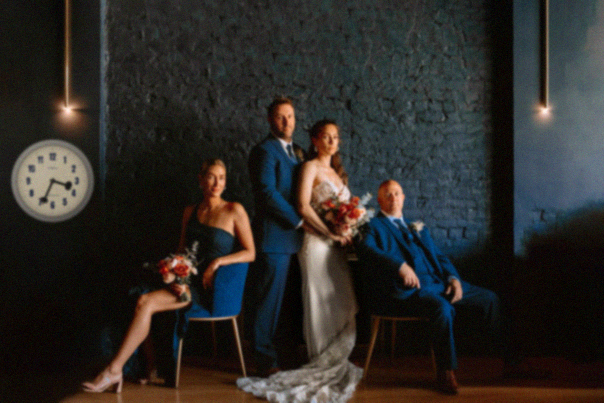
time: 3:34
